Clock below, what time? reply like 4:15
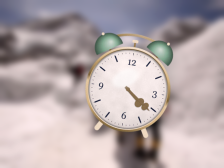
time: 4:21
